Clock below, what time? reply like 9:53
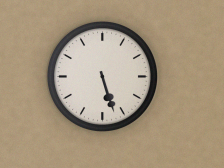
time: 5:27
